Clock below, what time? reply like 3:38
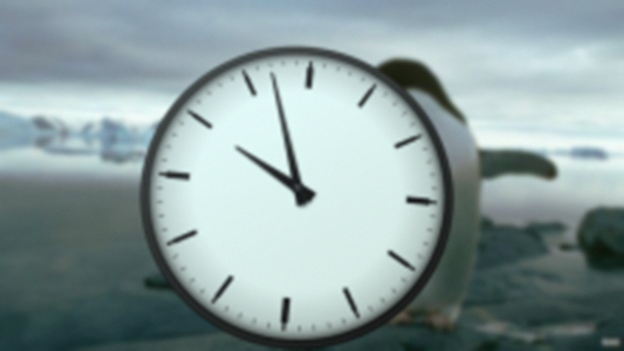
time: 9:57
